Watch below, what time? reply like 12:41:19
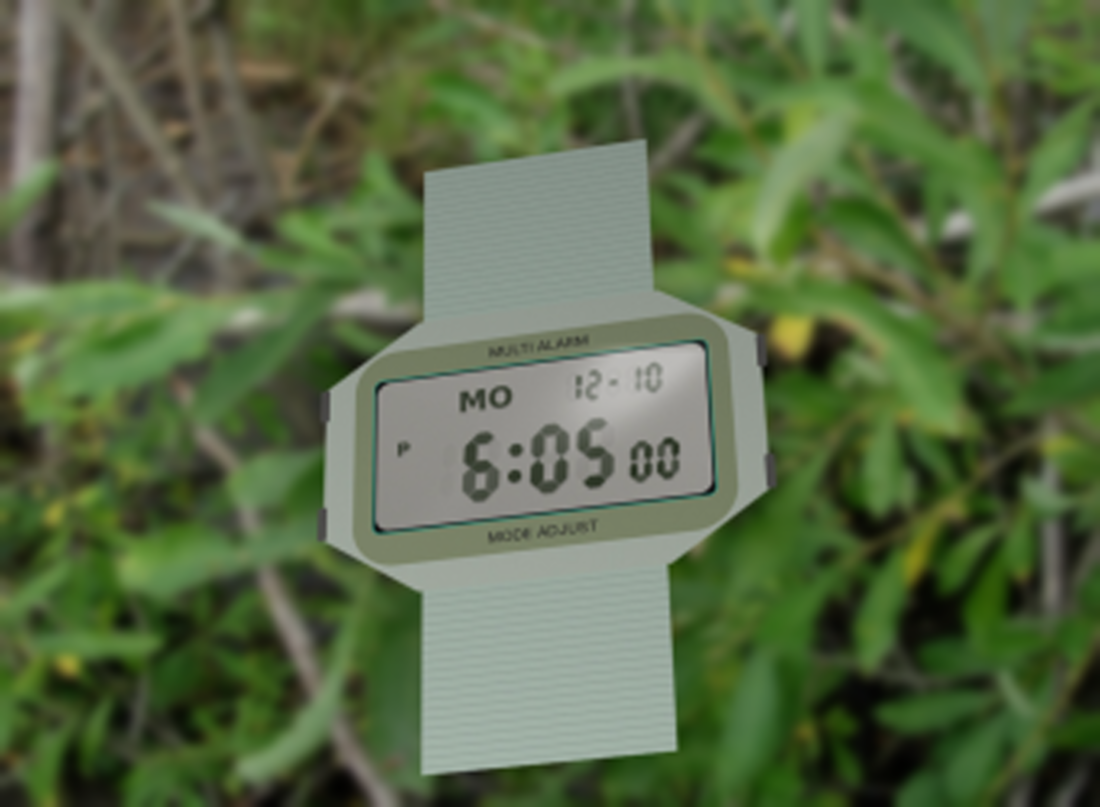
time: 6:05:00
